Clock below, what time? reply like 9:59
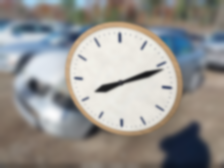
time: 8:11
